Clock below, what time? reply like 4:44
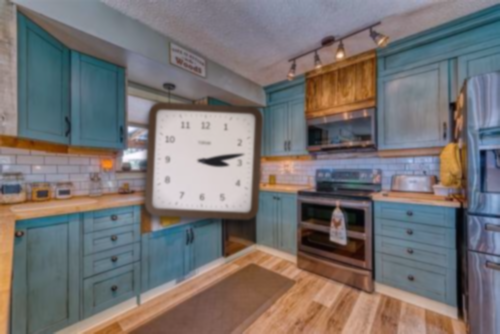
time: 3:13
